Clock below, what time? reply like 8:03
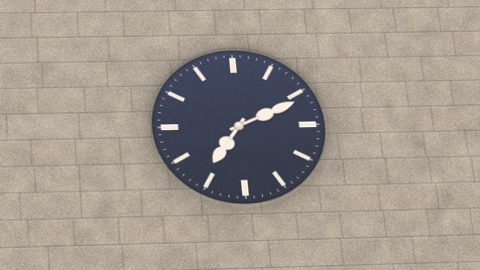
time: 7:11
